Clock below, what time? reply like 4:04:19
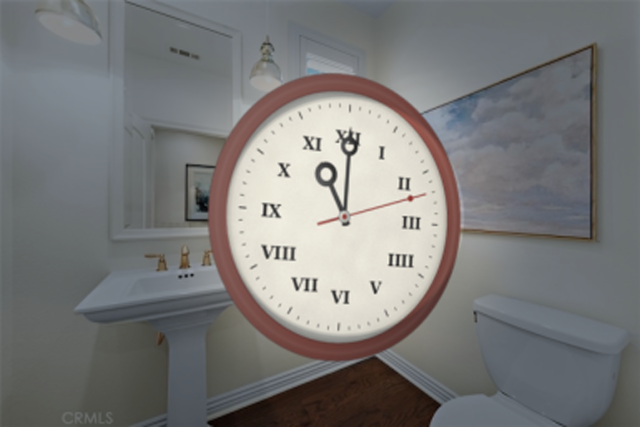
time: 11:00:12
